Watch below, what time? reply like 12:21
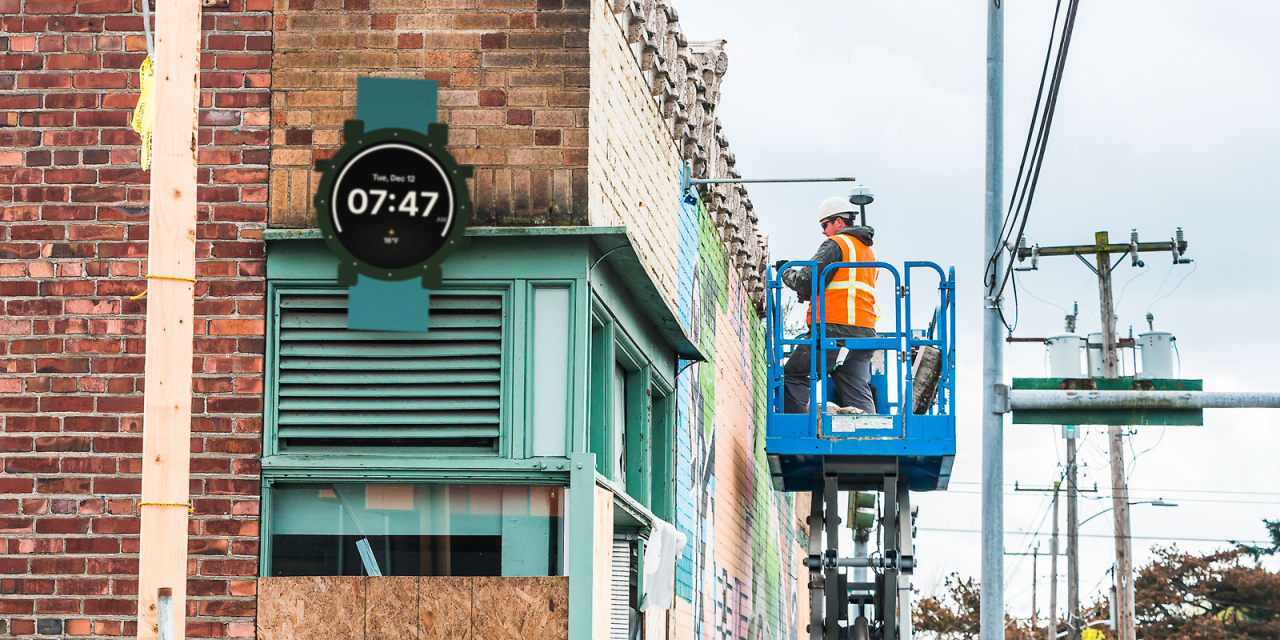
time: 7:47
